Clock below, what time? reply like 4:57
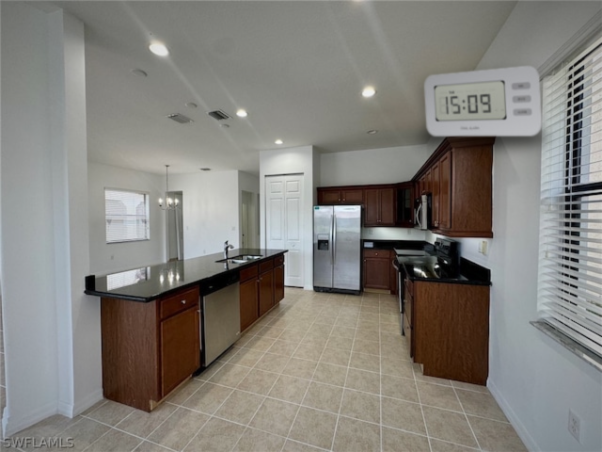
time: 15:09
